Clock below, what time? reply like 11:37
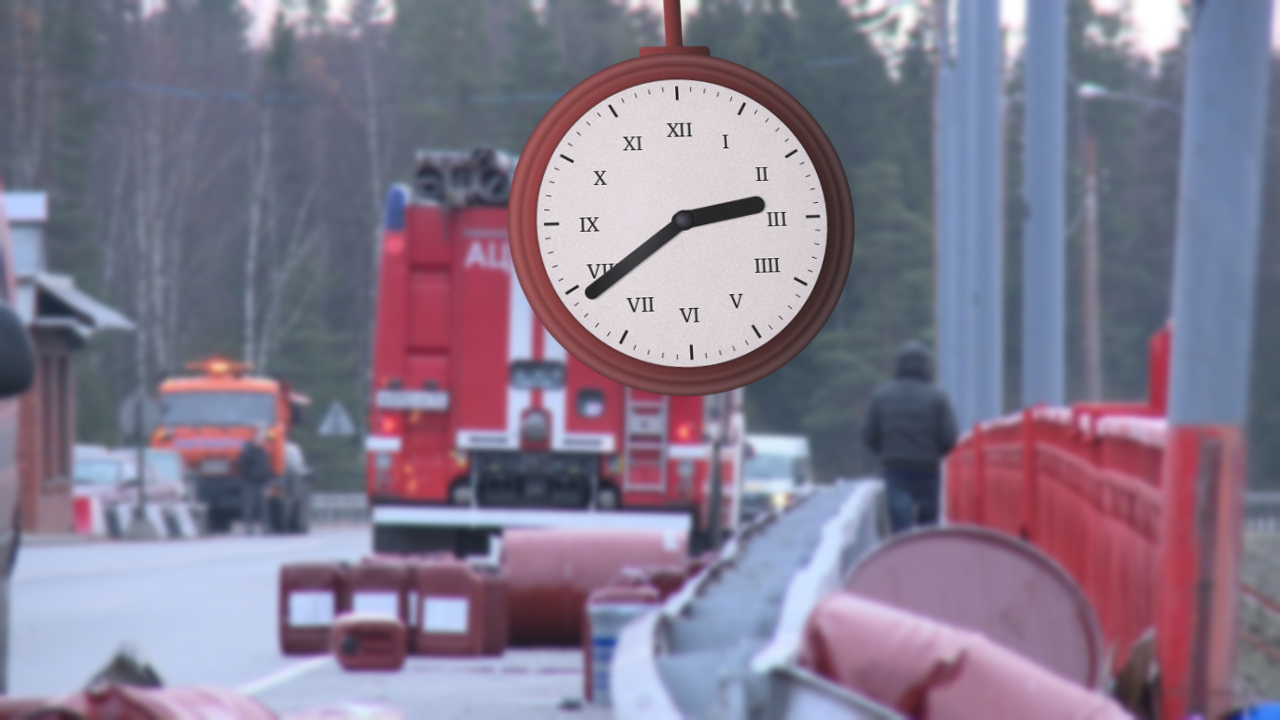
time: 2:39
